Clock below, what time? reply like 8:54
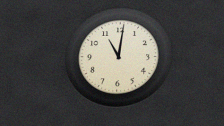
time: 11:01
